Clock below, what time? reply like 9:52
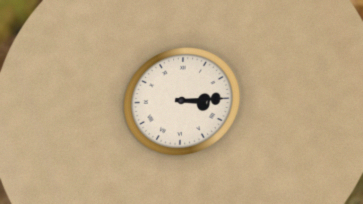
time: 3:15
